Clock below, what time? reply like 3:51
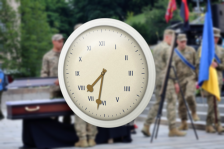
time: 7:32
